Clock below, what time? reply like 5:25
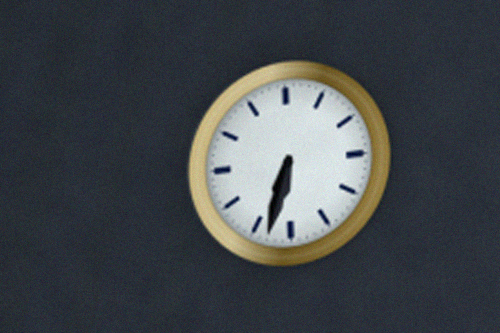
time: 6:33
